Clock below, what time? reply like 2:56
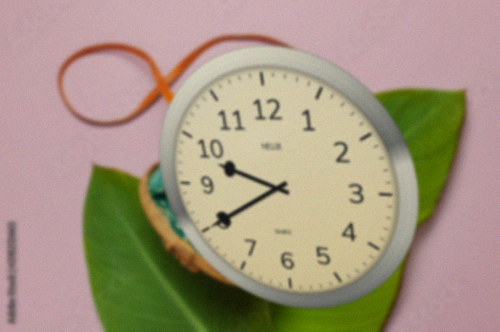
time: 9:40
